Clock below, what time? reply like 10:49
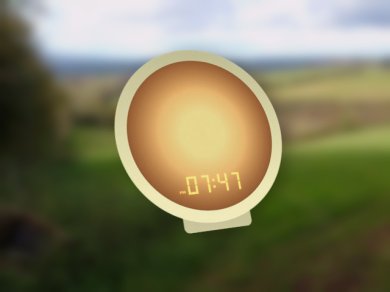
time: 7:47
